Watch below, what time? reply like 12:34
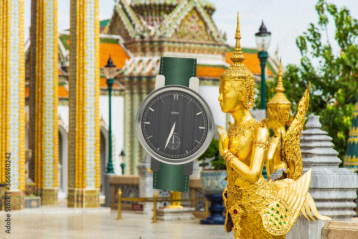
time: 6:33
